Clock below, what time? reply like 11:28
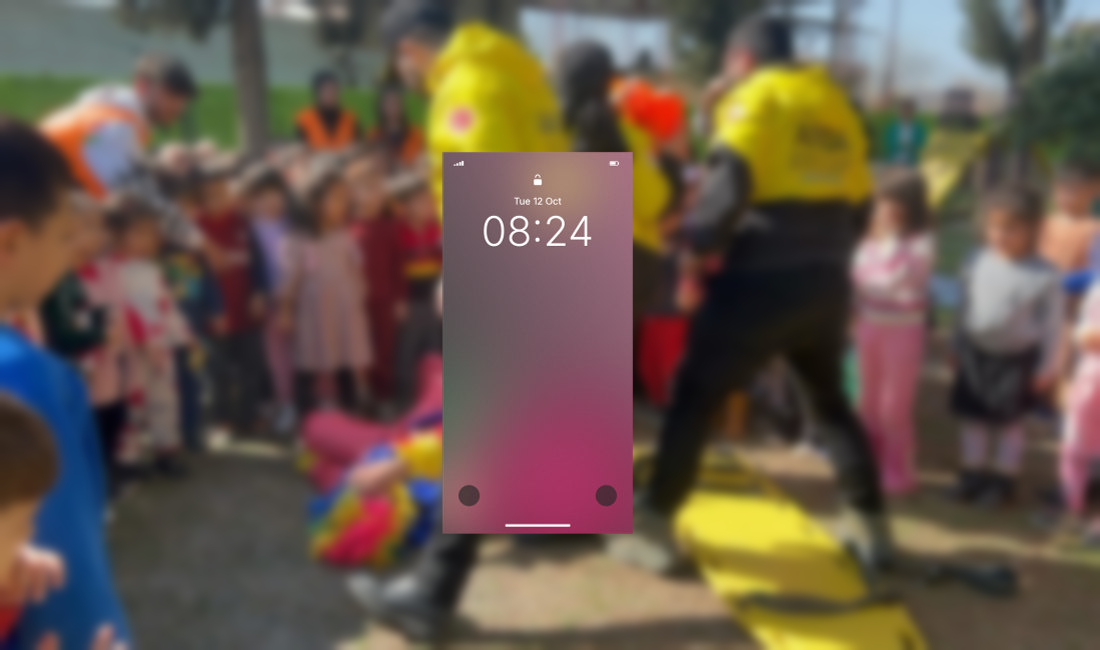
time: 8:24
